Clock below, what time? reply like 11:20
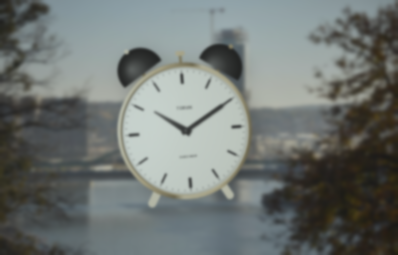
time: 10:10
